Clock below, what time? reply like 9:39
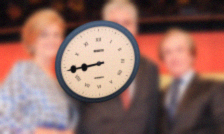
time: 8:44
